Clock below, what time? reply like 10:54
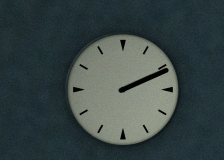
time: 2:11
